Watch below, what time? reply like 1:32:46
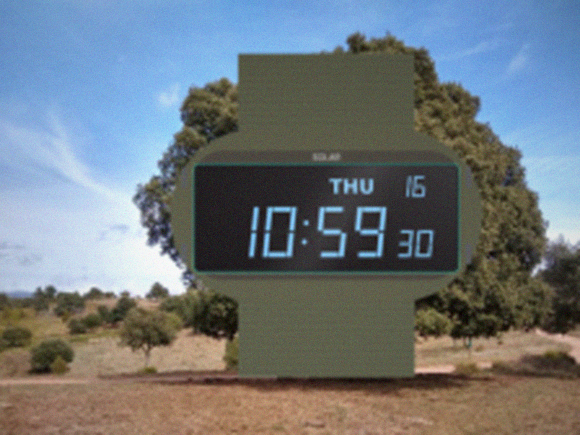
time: 10:59:30
